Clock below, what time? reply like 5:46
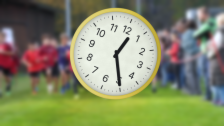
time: 12:25
